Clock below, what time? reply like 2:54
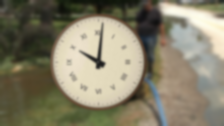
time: 10:01
